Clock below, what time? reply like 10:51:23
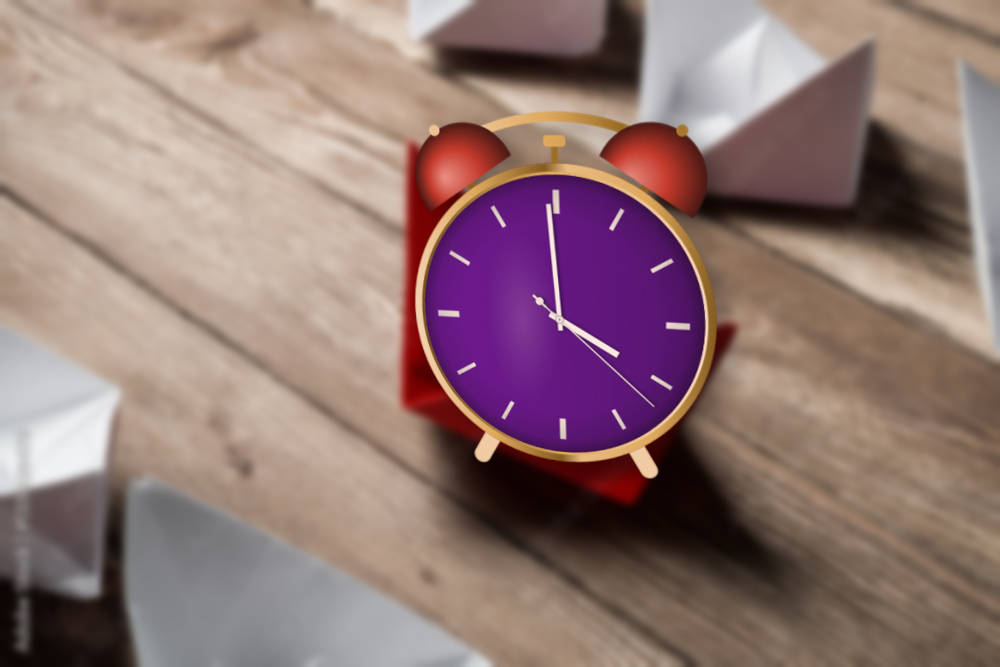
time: 3:59:22
